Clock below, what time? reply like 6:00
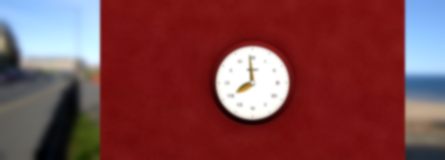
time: 7:59
